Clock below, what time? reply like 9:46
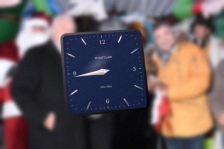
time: 8:44
